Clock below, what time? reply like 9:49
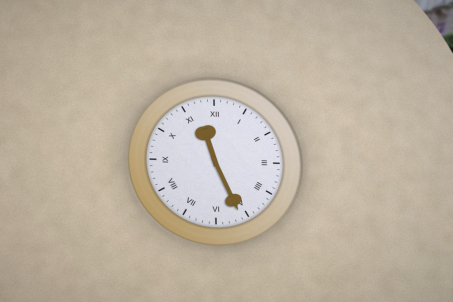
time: 11:26
